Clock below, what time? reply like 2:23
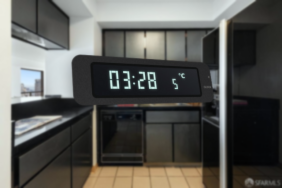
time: 3:28
